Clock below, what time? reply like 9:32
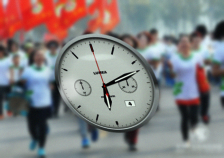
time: 6:12
